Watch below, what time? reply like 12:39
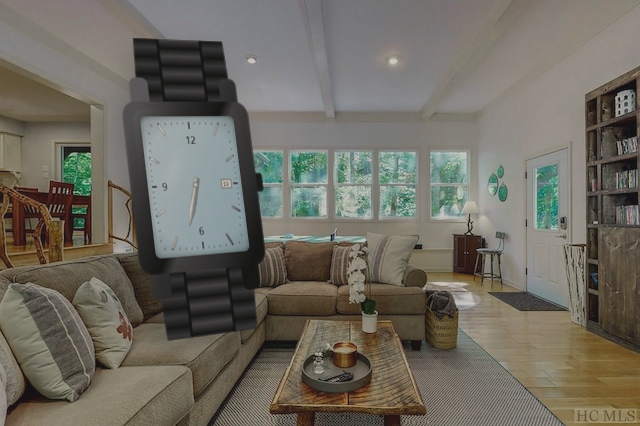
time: 6:33
